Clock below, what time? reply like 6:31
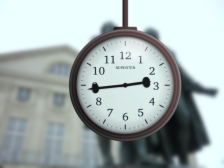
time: 2:44
